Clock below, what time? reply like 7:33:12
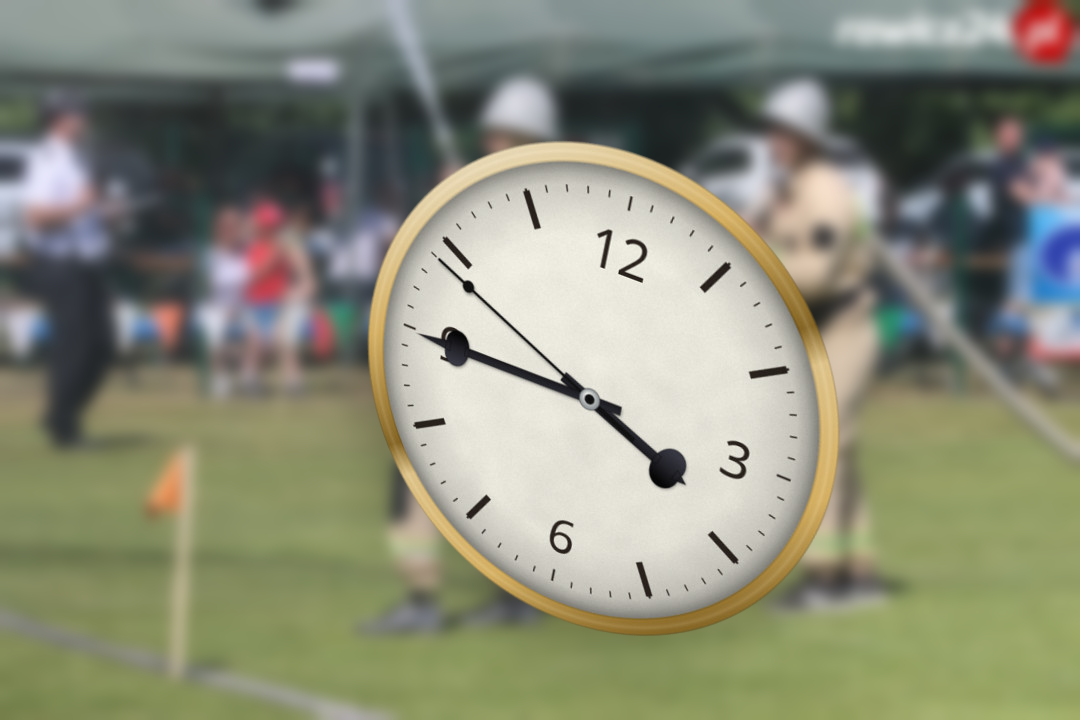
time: 3:44:49
